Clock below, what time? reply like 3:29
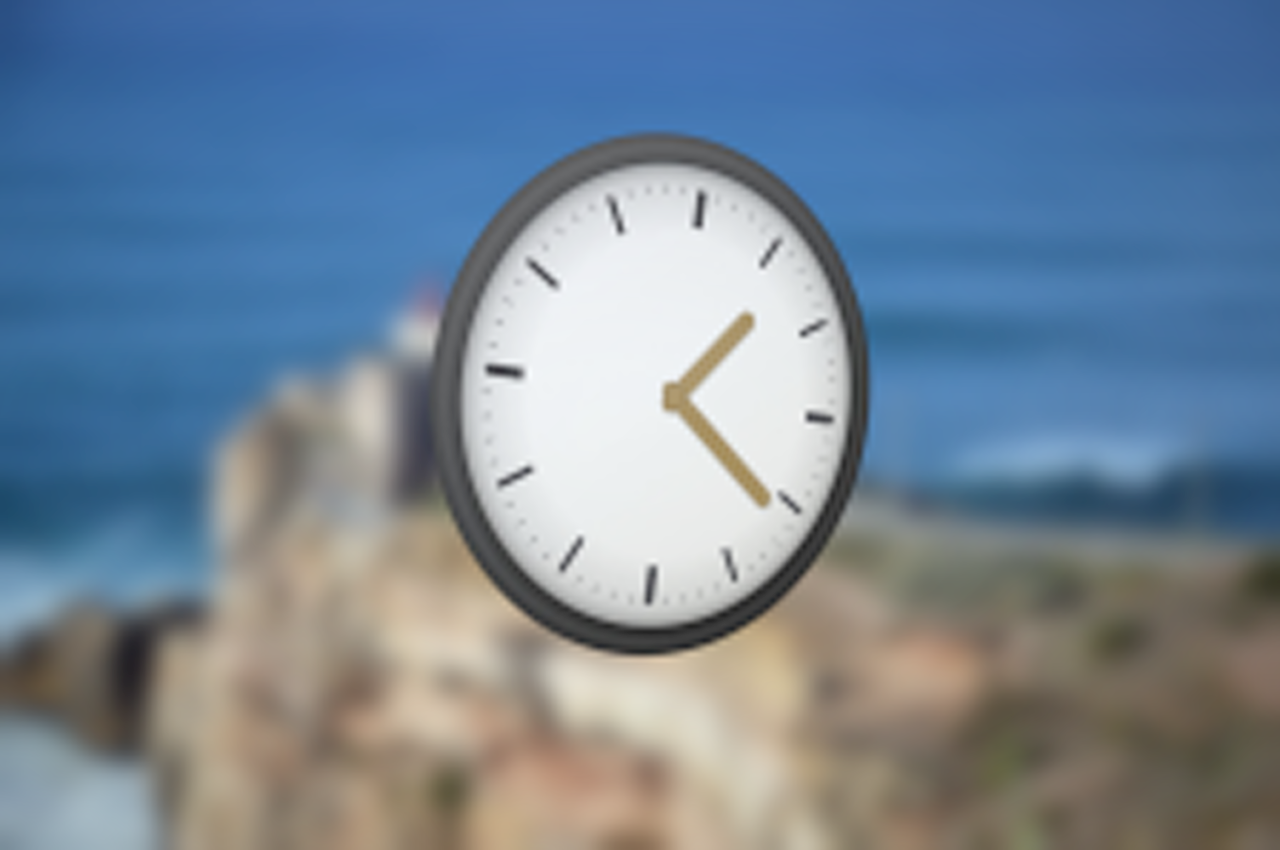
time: 1:21
